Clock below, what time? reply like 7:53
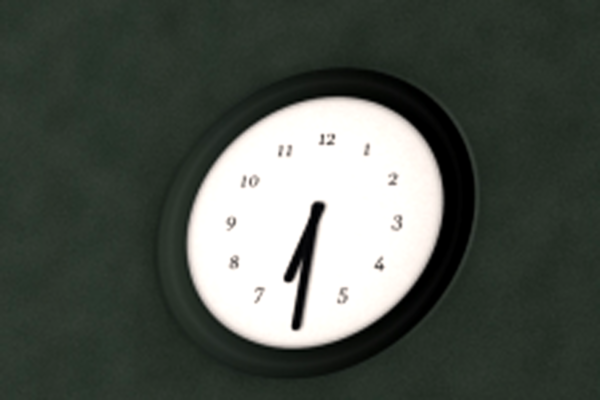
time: 6:30
